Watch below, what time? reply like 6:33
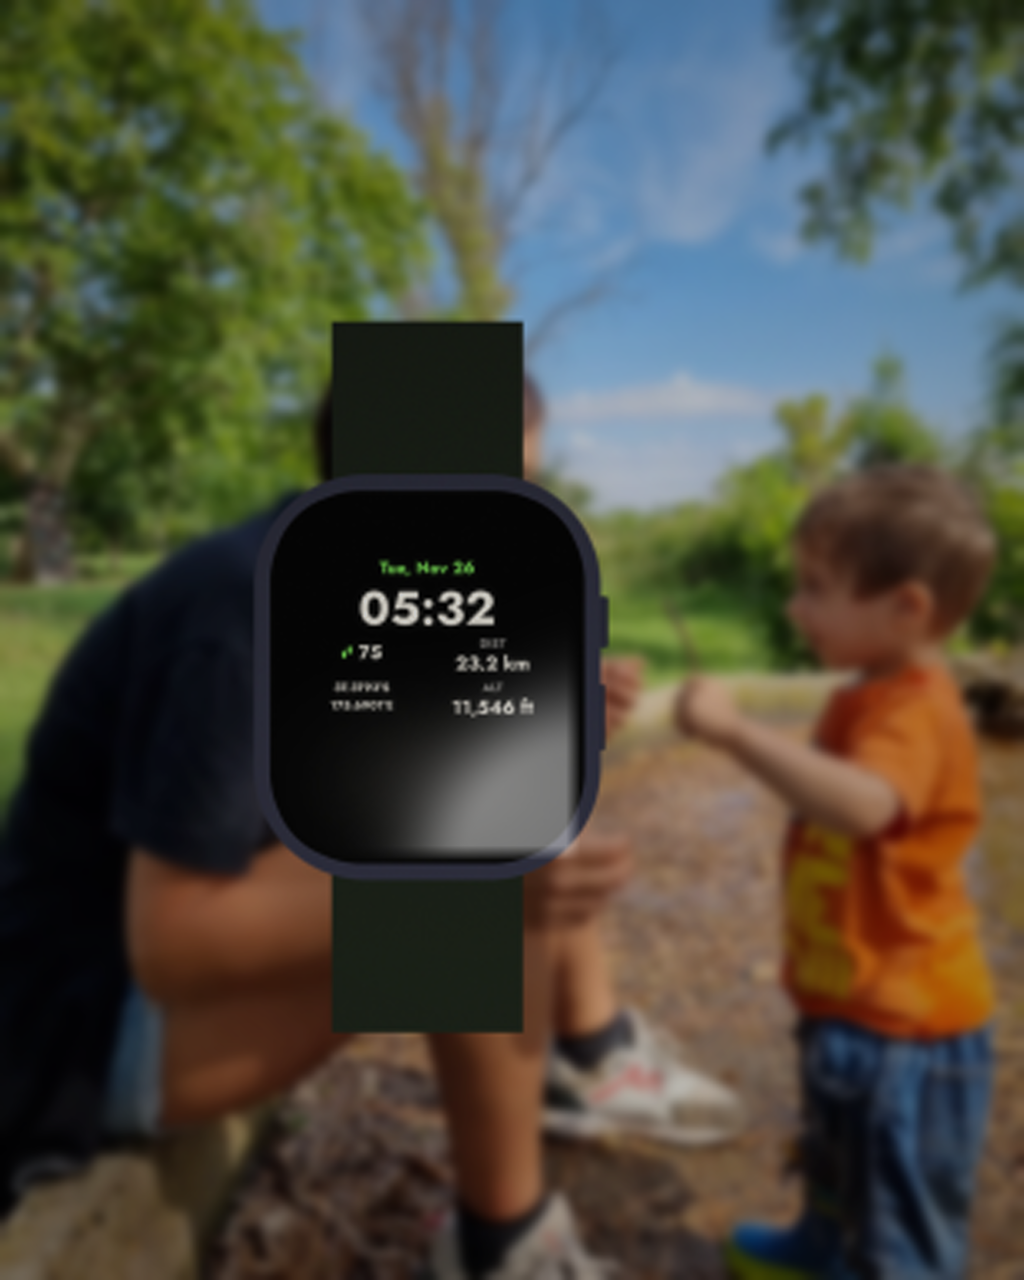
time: 5:32
